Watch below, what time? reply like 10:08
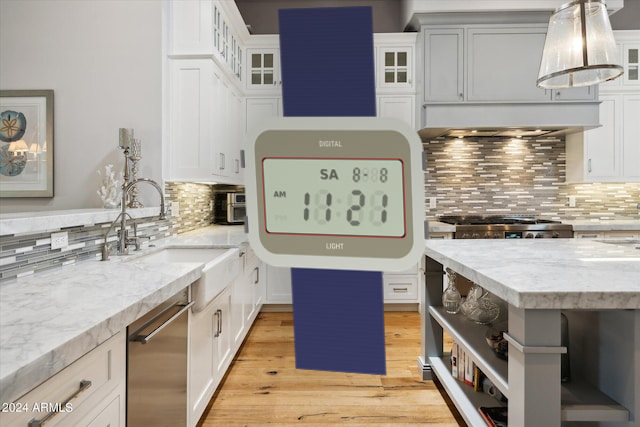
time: 11:21
